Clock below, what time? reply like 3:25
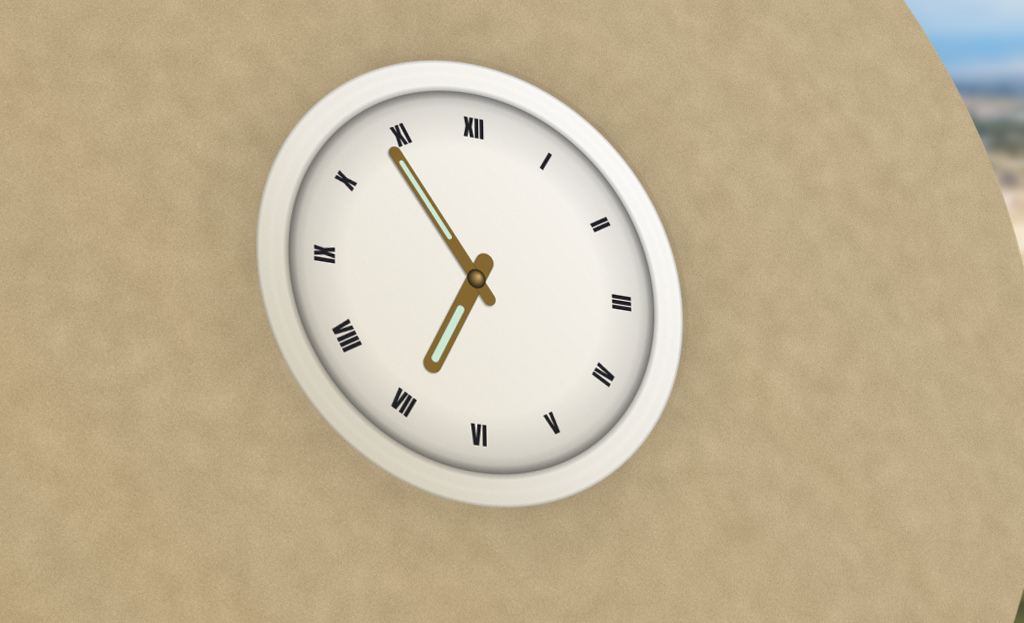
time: 6:54
